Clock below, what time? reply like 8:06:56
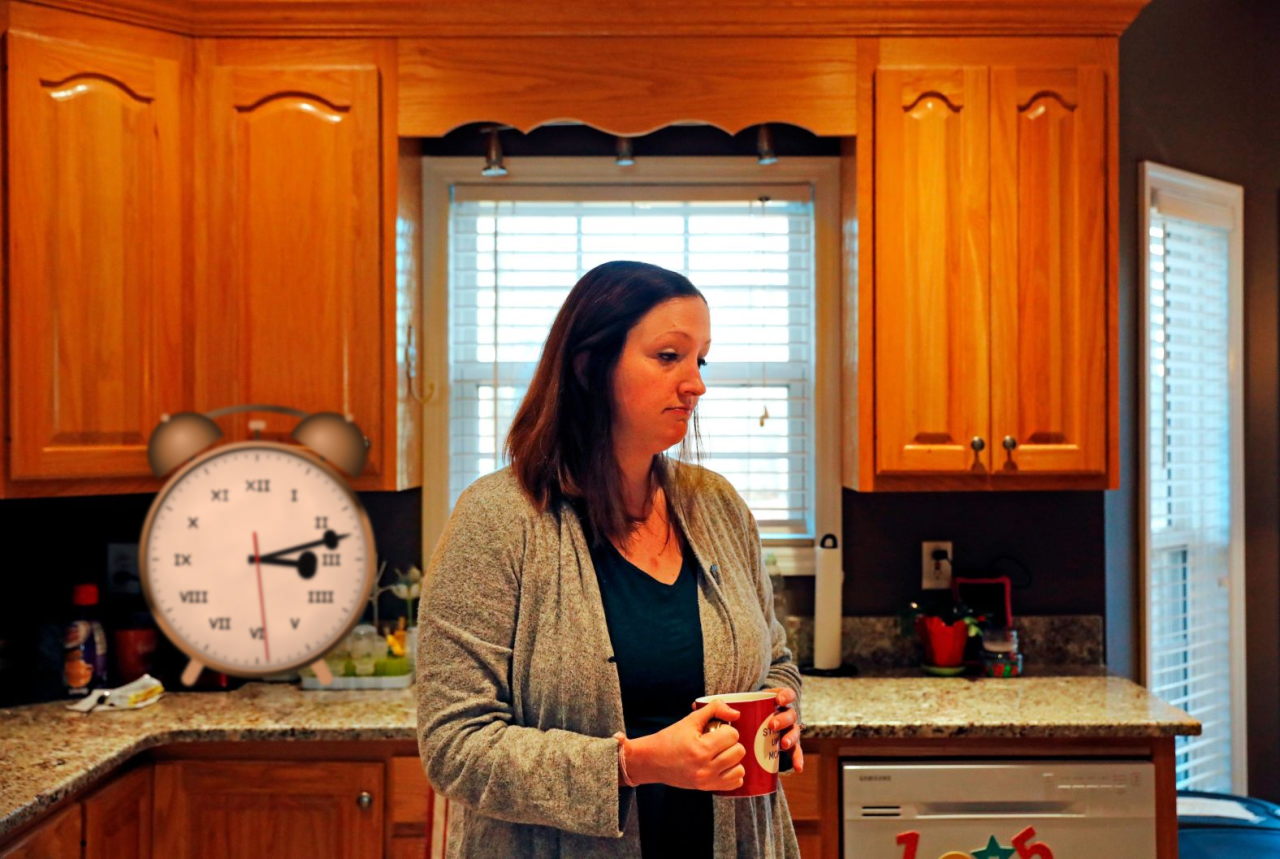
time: 3:12:29
